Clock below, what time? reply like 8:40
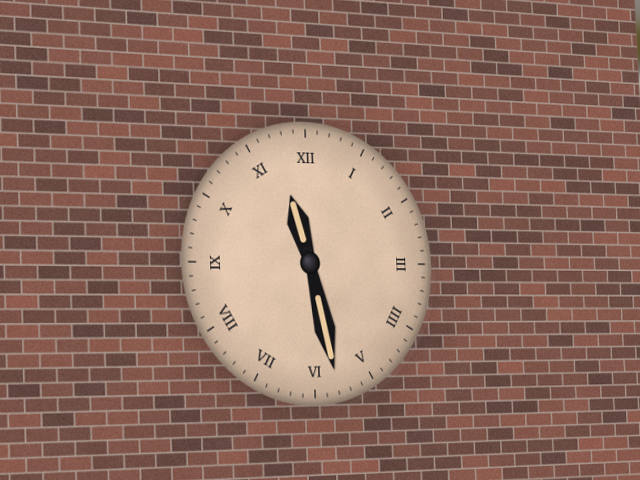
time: 11:28
